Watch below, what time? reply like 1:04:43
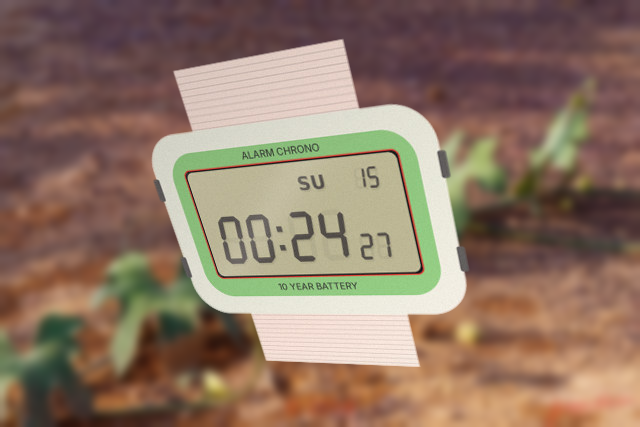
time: 0:24:27
